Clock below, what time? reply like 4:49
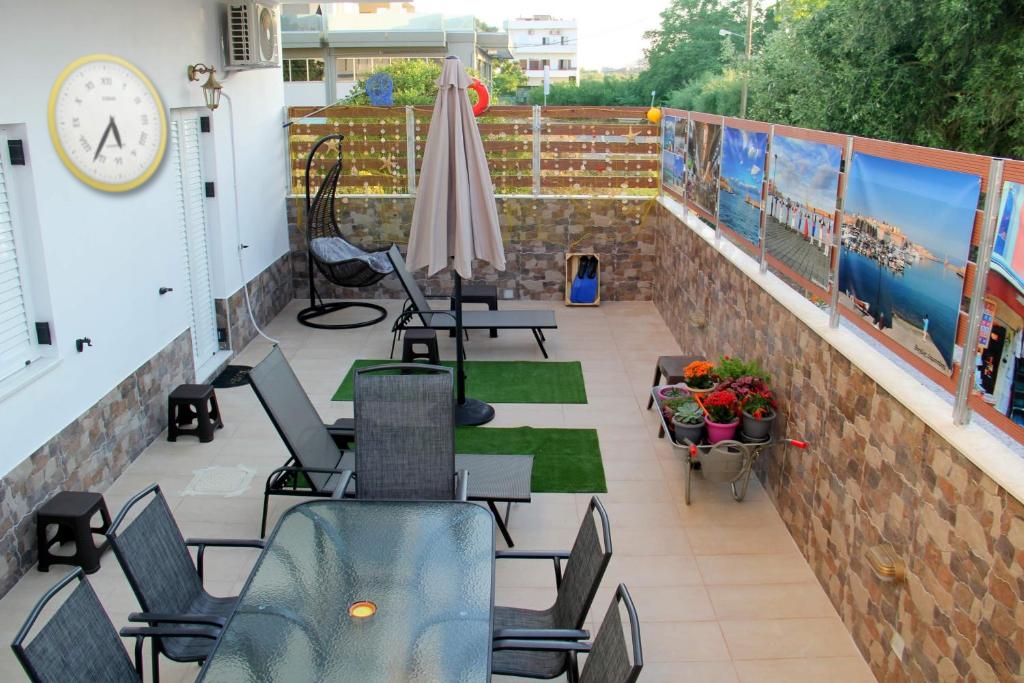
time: 5:36
